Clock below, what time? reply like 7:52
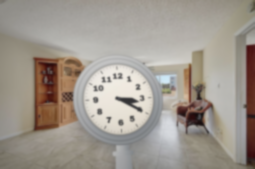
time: 3:20
